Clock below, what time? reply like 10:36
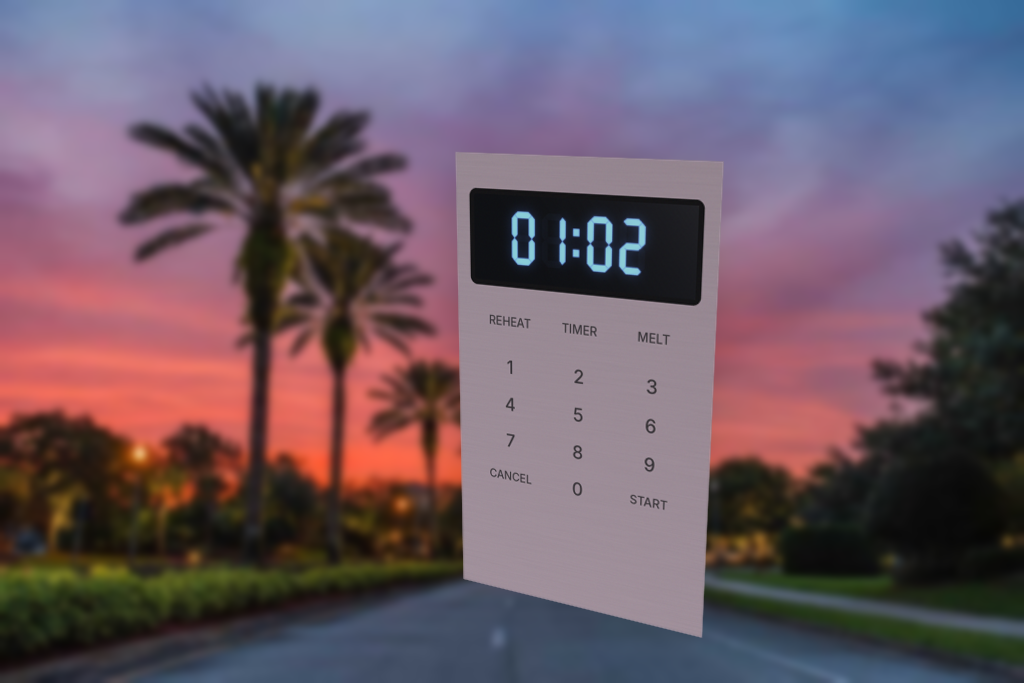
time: 1:02
